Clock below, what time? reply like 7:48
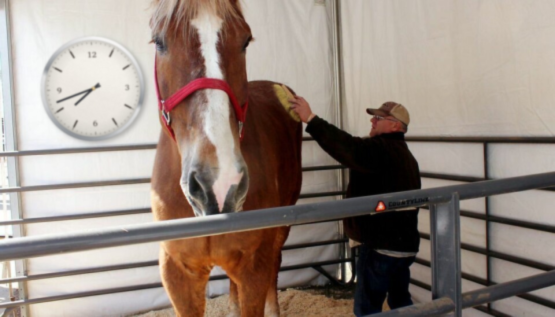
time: 7:42
